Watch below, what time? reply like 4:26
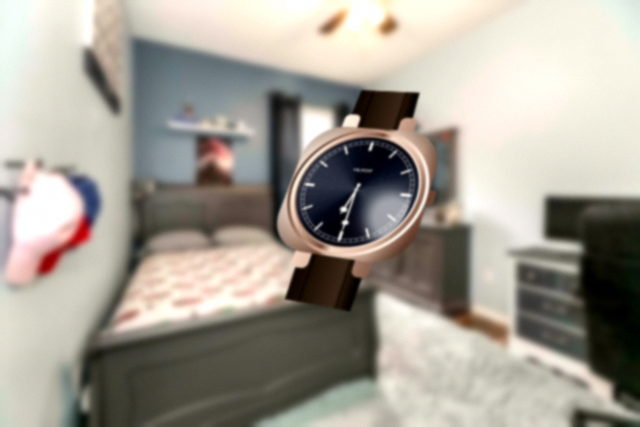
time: 6:30
